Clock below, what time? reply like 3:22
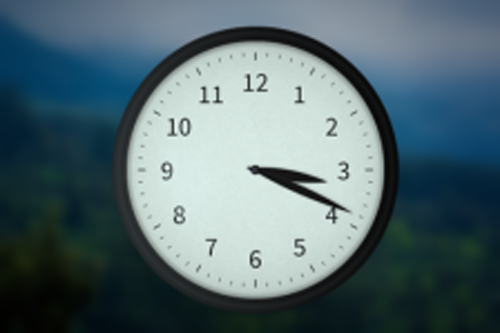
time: 3:19
